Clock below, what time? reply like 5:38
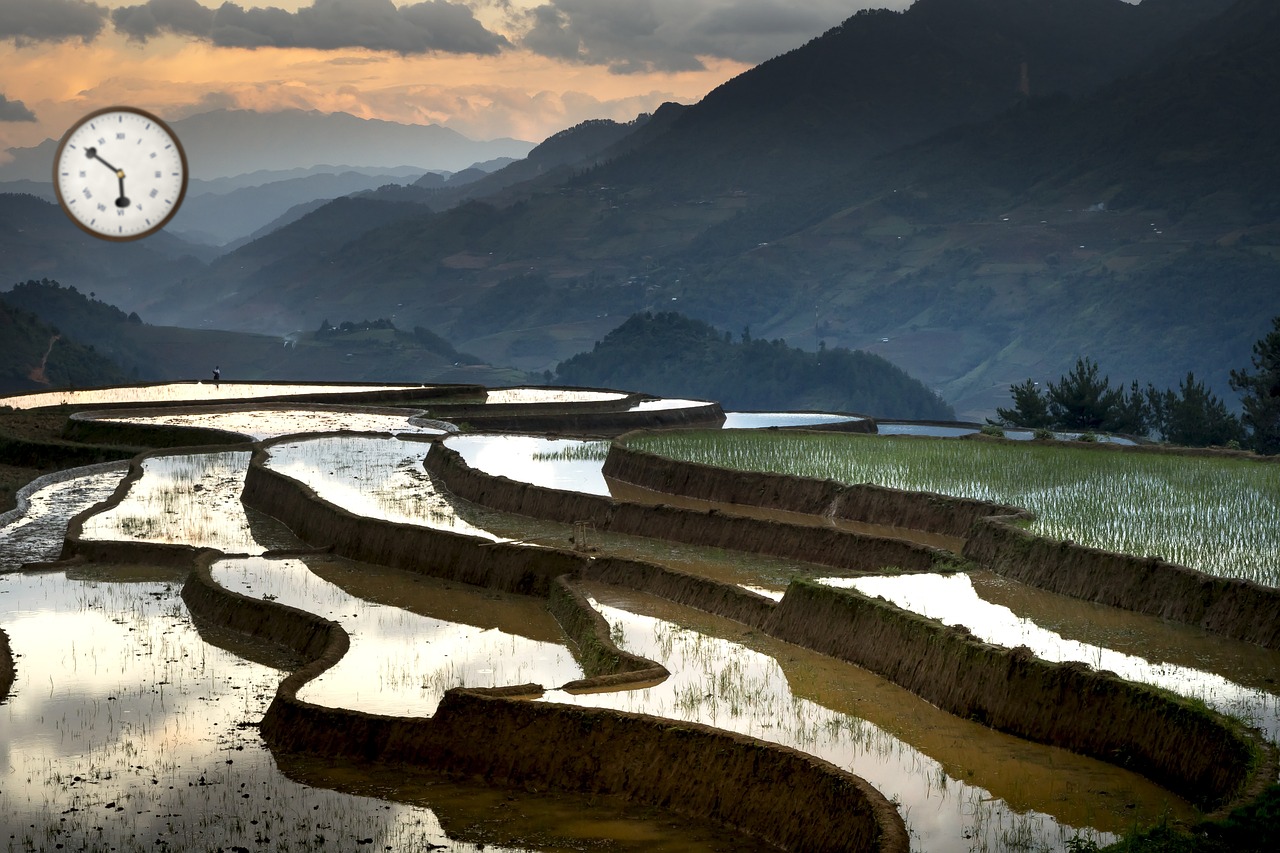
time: 5:51
